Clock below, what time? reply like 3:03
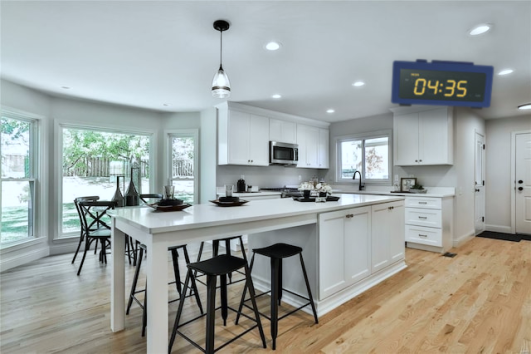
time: 4:35
